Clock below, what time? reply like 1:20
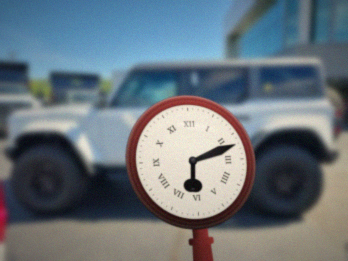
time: 6:12
